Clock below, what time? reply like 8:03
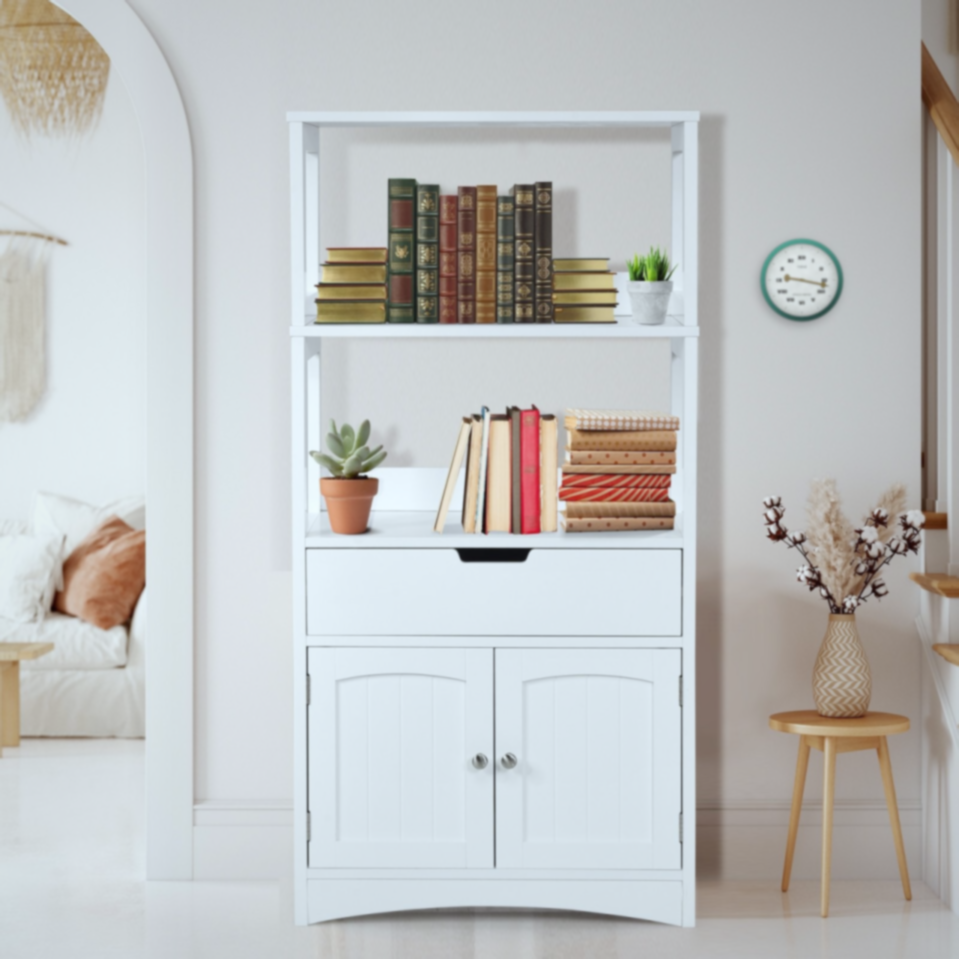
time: 9:17
